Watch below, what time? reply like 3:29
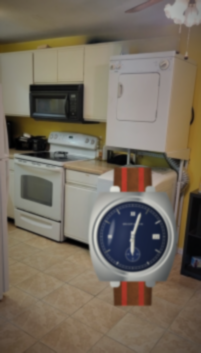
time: 6:03
